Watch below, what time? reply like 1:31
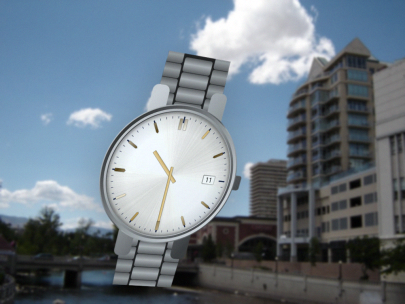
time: 10:30
